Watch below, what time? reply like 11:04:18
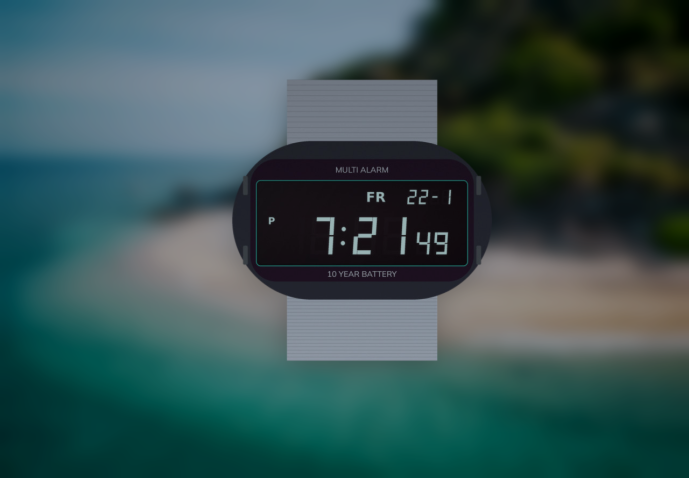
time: 7:21:49
